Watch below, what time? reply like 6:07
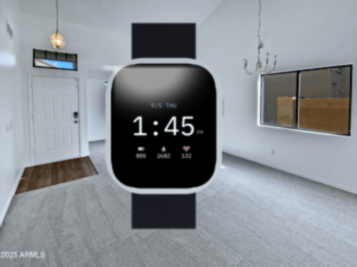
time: 1:45
